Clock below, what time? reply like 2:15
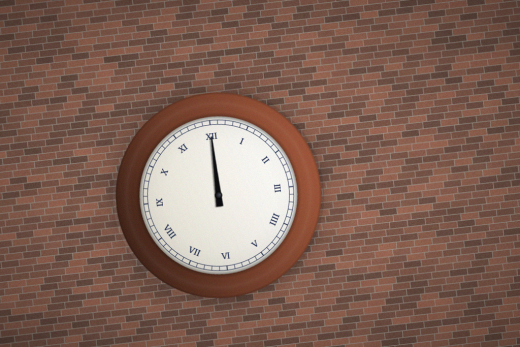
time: 12:00
